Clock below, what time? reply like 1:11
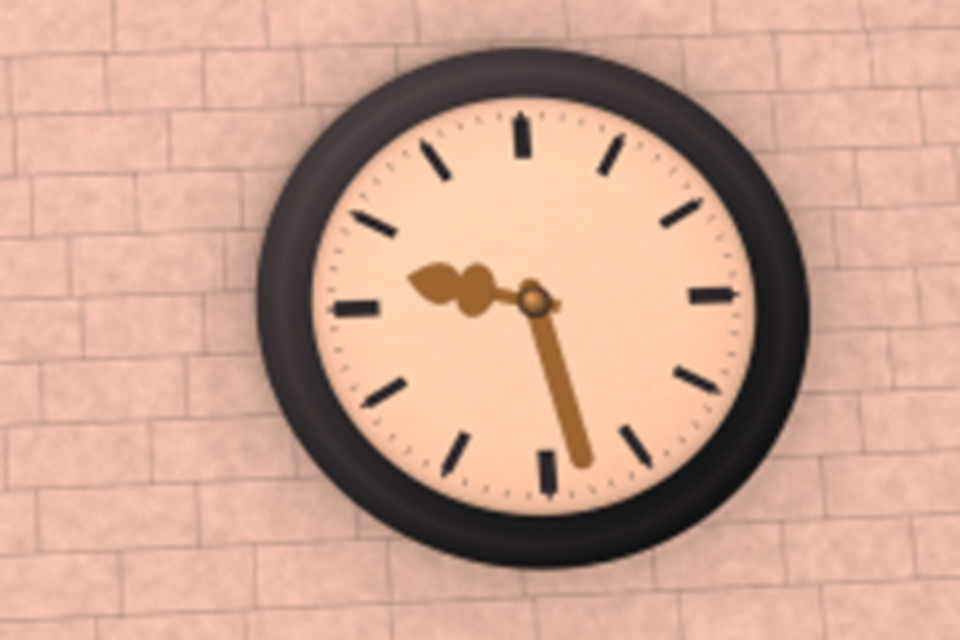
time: 9:28
